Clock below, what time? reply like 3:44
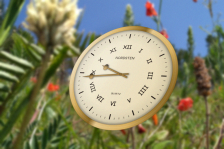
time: 9:44
